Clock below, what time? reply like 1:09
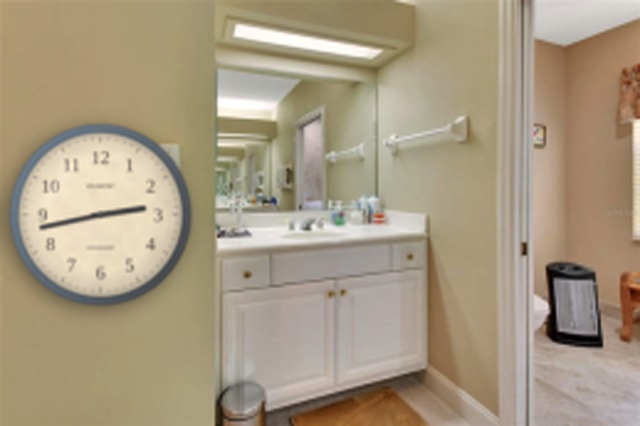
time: 2:43
